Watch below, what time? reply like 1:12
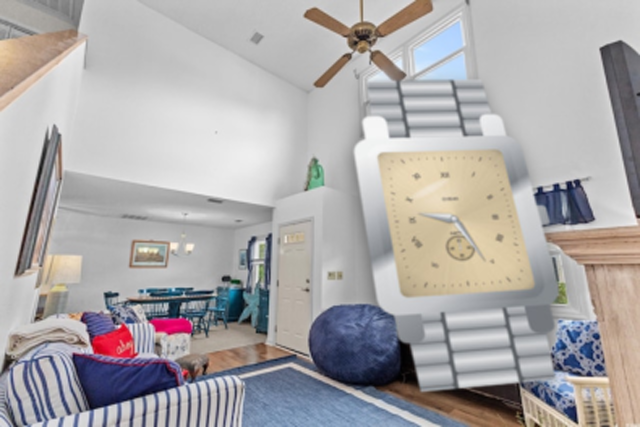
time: 9:26
